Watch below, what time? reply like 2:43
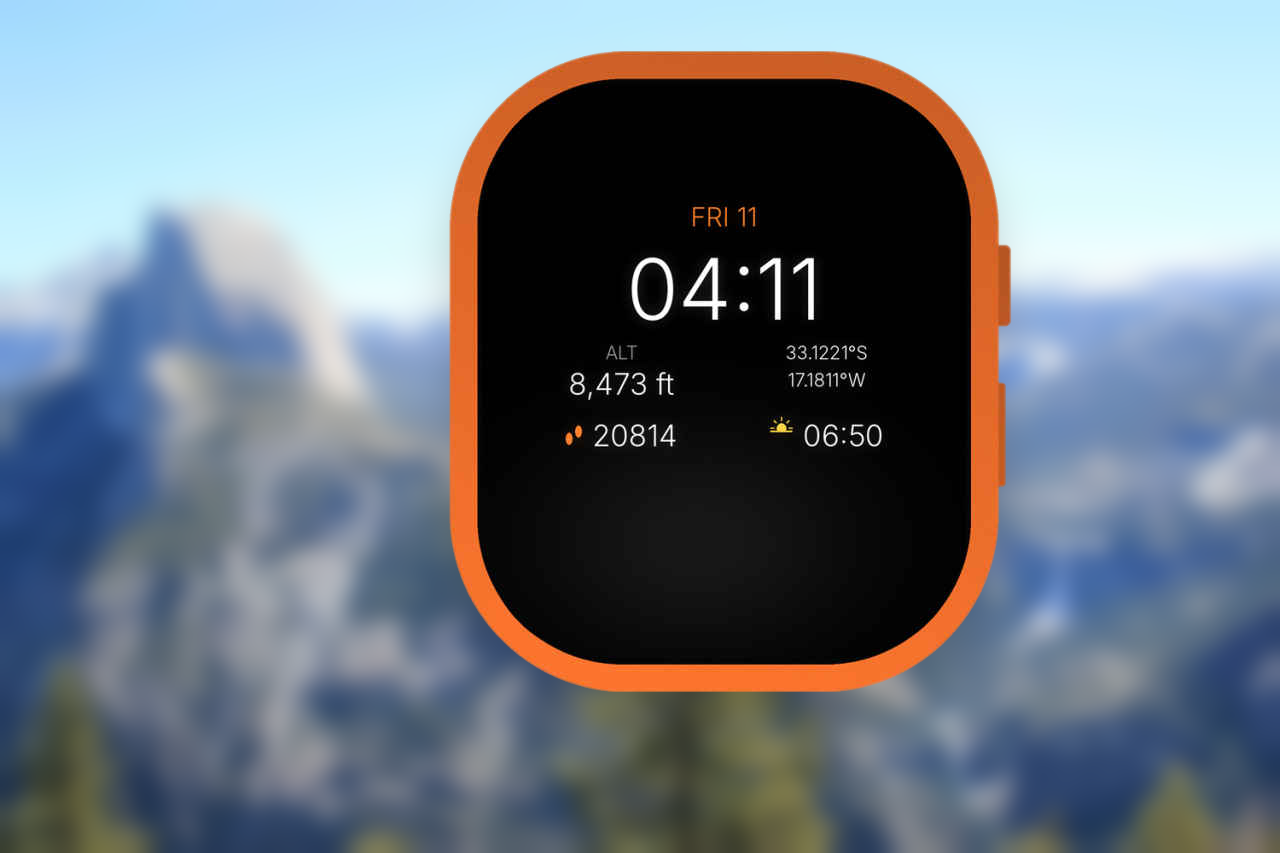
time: 4:11
